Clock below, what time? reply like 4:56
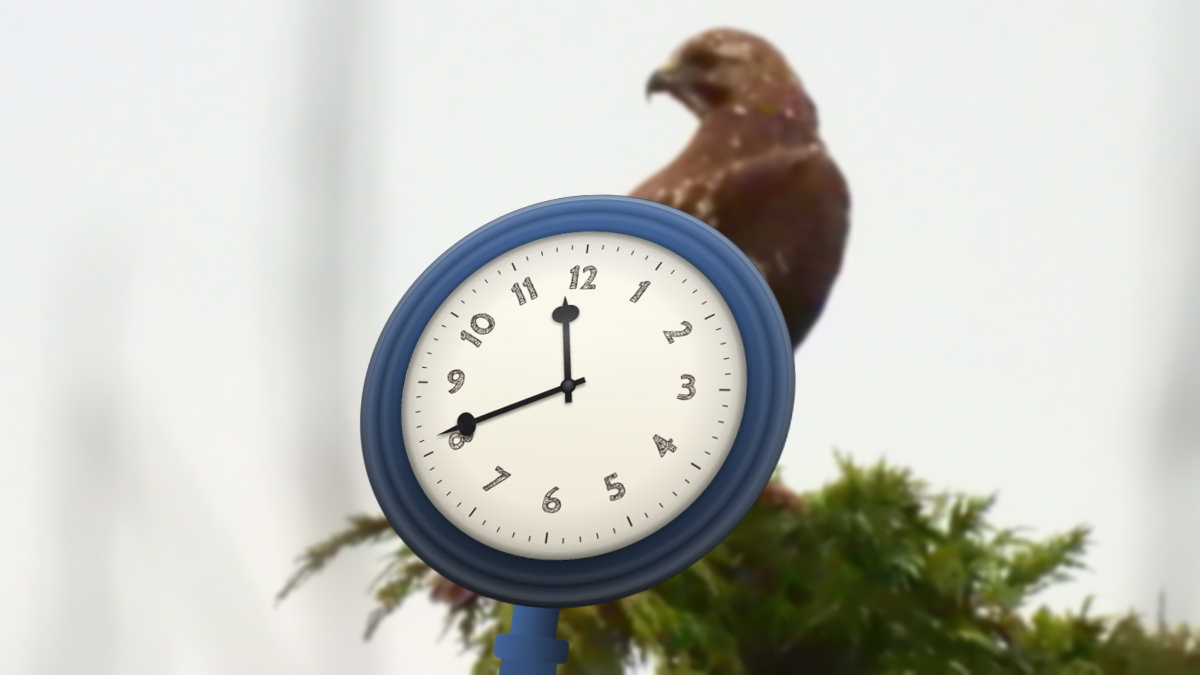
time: 11:41
